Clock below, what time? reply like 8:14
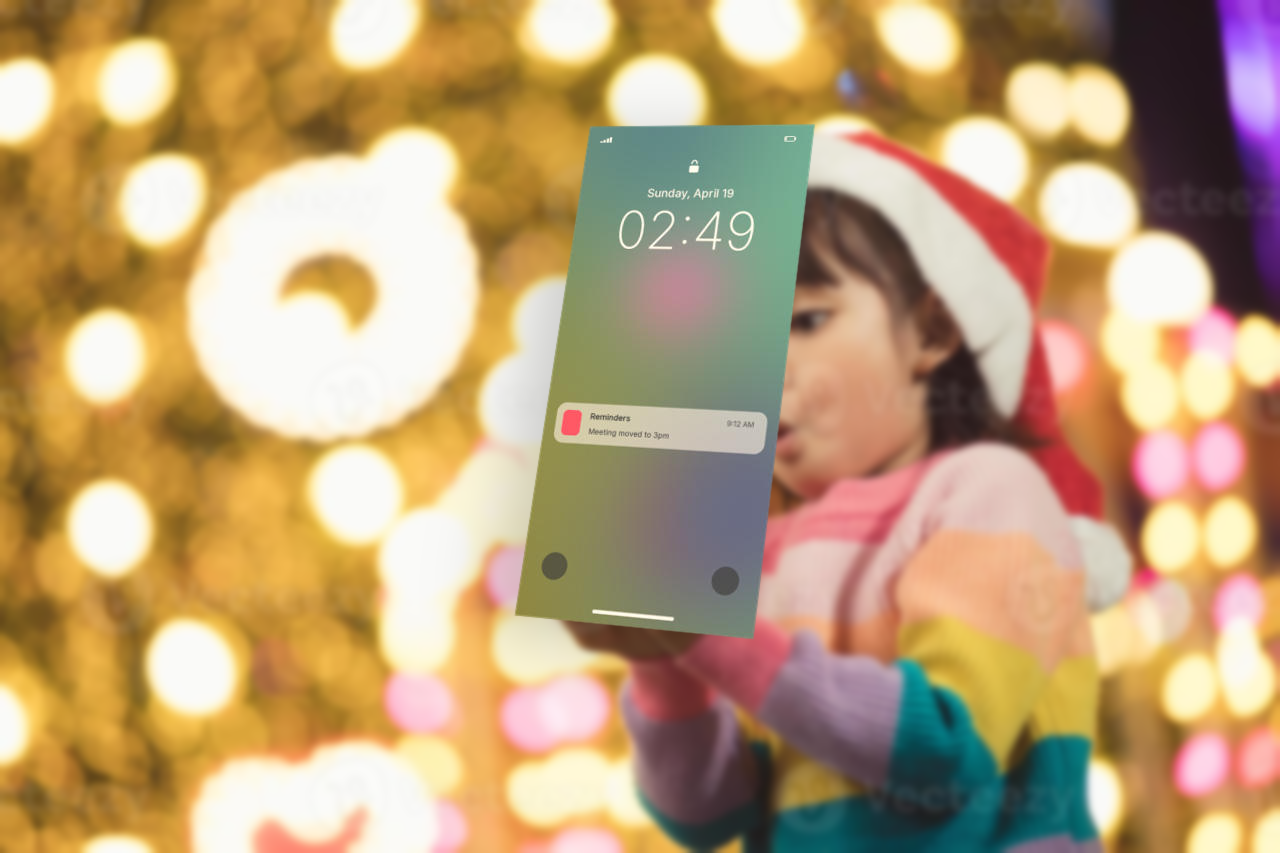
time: 2:49
